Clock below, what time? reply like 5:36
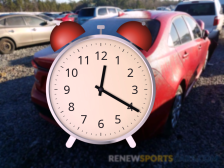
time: 12:20
